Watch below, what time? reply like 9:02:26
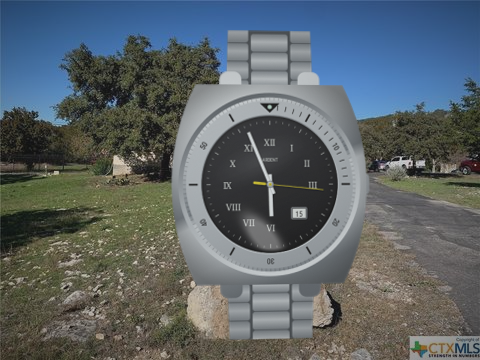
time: 5:56:16
